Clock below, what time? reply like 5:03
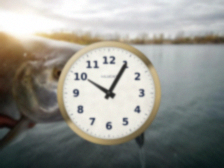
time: 10:05
